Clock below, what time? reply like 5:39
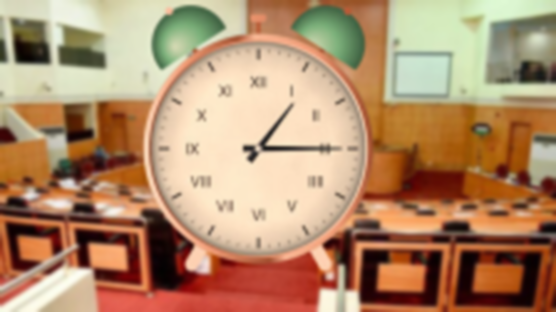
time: 1:15
